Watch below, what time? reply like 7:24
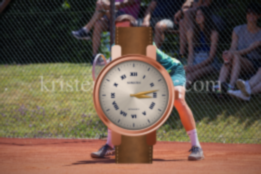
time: 3:13
